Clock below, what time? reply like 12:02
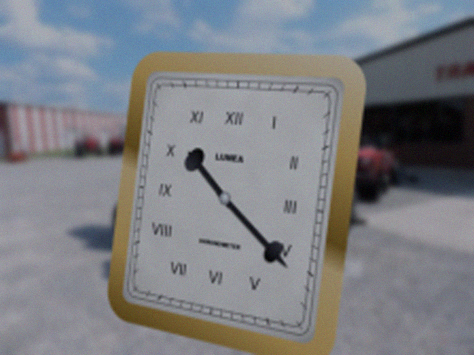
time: 10:21
